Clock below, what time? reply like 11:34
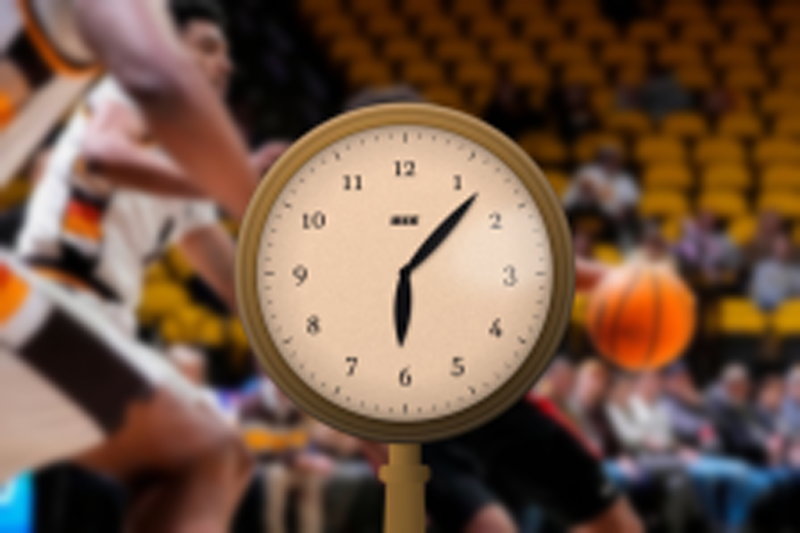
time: 6:07
